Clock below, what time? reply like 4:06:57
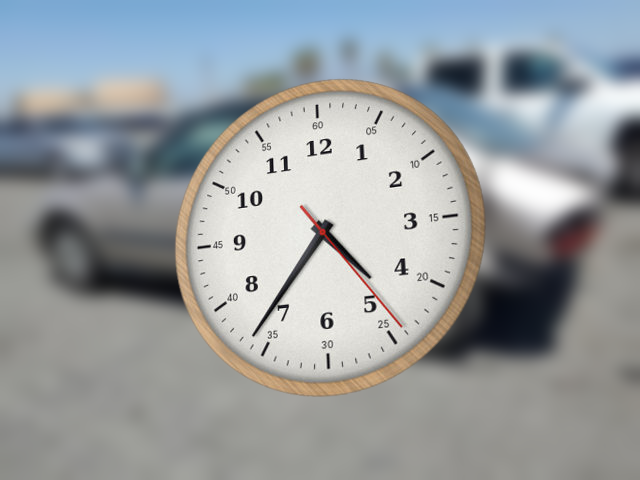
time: 4:36:24
